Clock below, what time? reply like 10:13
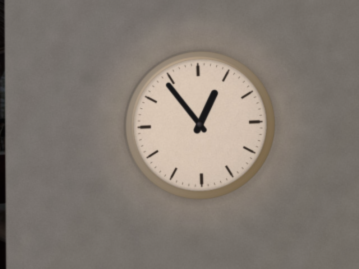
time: 12:54
